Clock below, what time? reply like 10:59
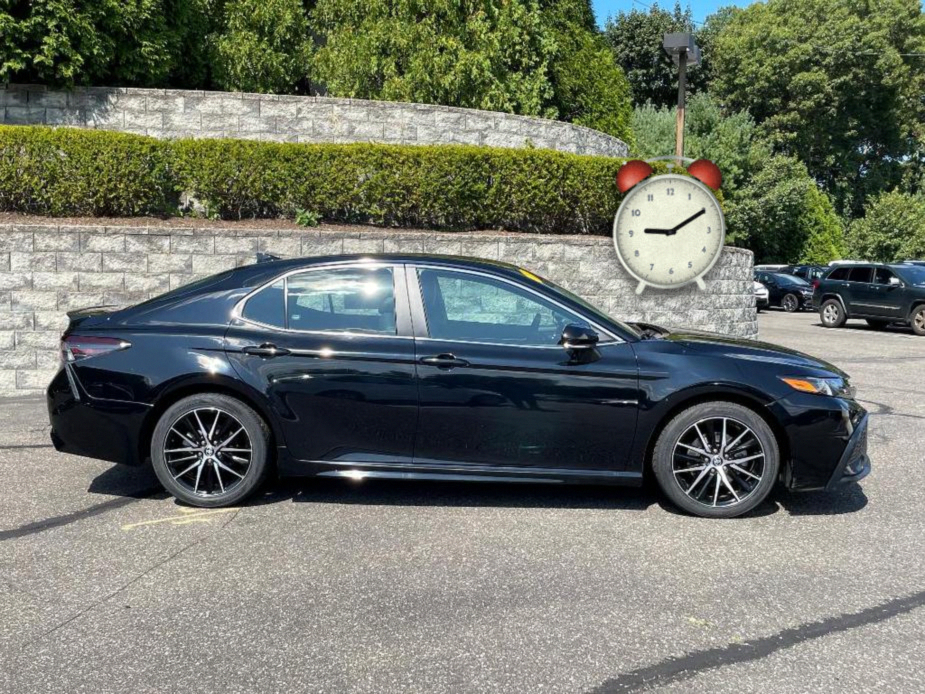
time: 9:10
